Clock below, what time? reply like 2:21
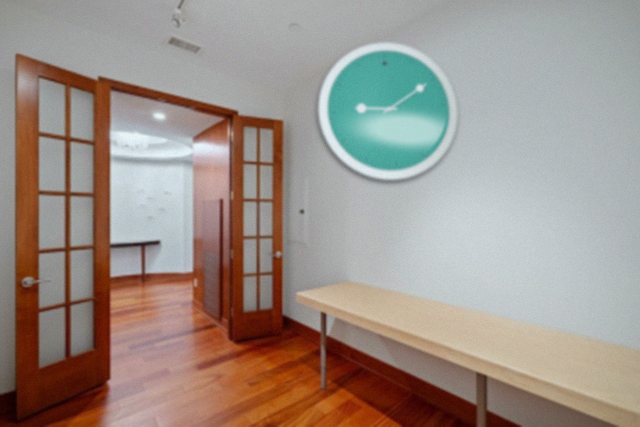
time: 9:10
